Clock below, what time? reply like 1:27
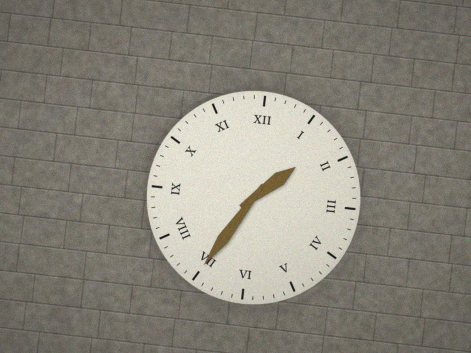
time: 1:35
